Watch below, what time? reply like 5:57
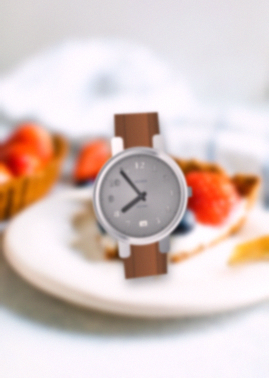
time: 7:54
